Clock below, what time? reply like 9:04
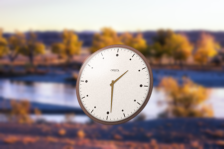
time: 1:29
